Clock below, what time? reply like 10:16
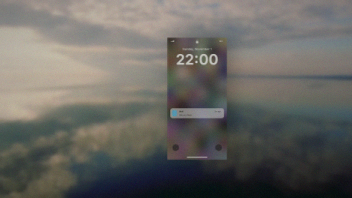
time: 22:00
